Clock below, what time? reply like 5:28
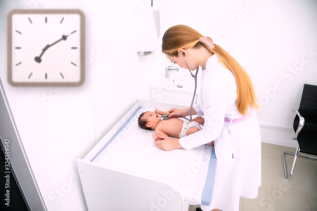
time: 7:10
